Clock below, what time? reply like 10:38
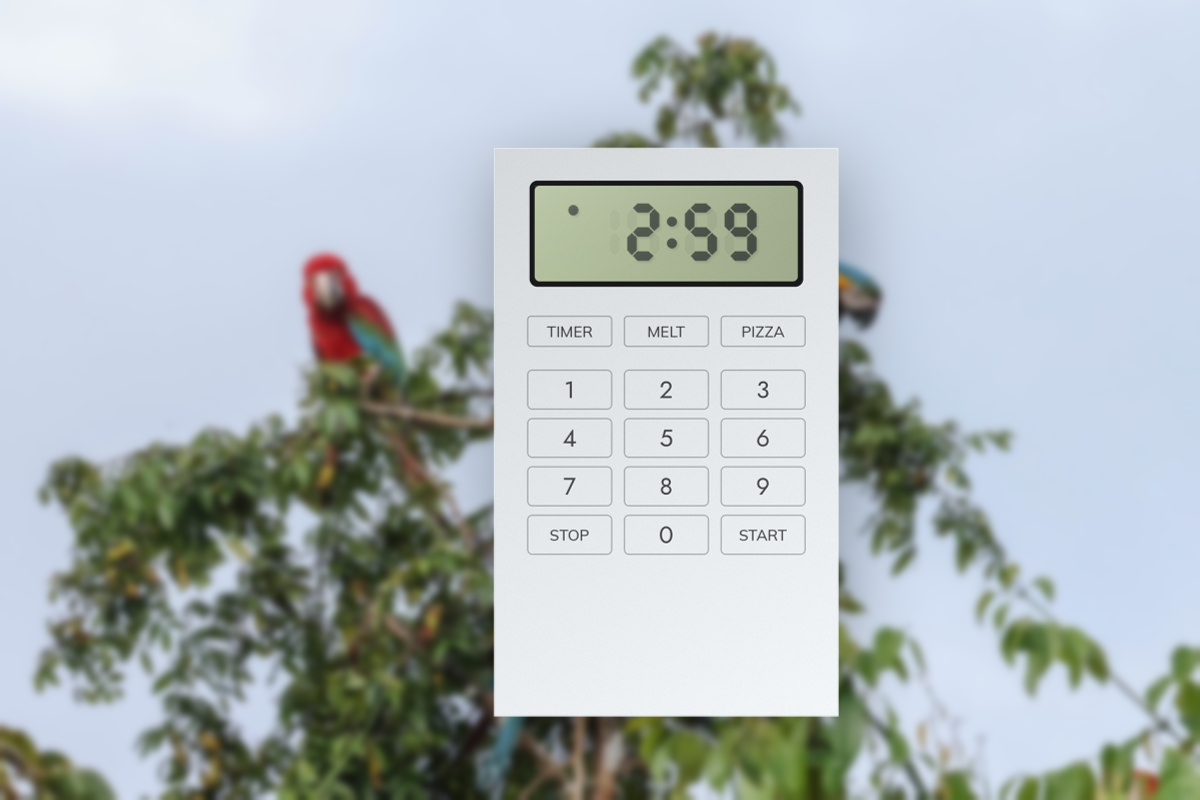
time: 2:59
